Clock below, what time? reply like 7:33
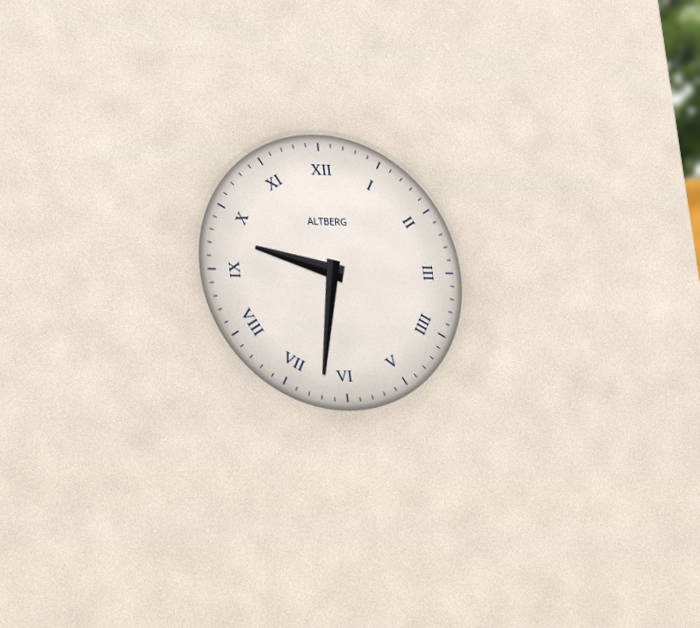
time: 9:32
